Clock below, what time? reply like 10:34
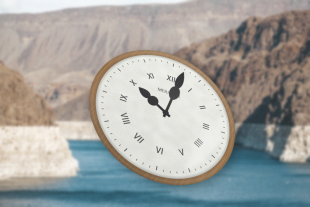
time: 10:02
